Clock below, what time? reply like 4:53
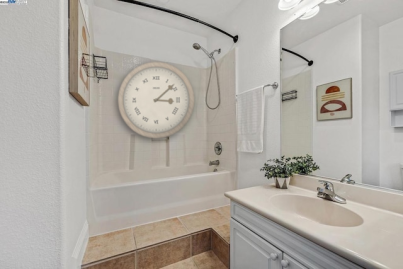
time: 3:08
